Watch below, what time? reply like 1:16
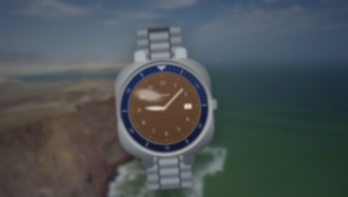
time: 9:08
